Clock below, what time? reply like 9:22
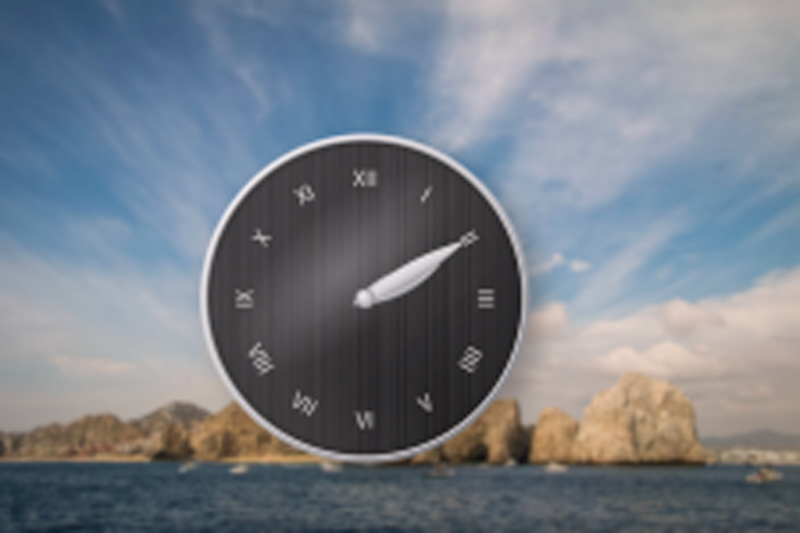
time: 2:10
